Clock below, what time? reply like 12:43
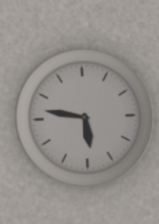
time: 5:47
